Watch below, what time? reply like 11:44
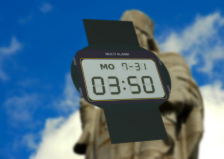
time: 3:50
